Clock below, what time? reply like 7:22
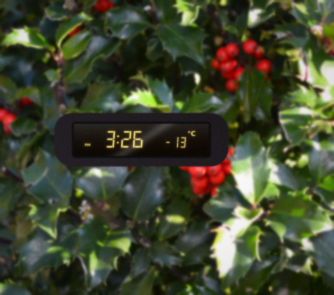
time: 3:26
